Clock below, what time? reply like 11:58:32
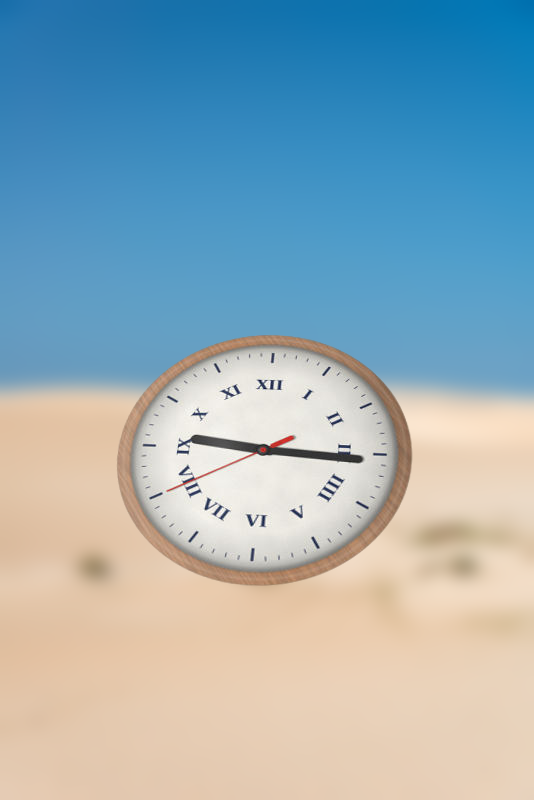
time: 9:15:40
